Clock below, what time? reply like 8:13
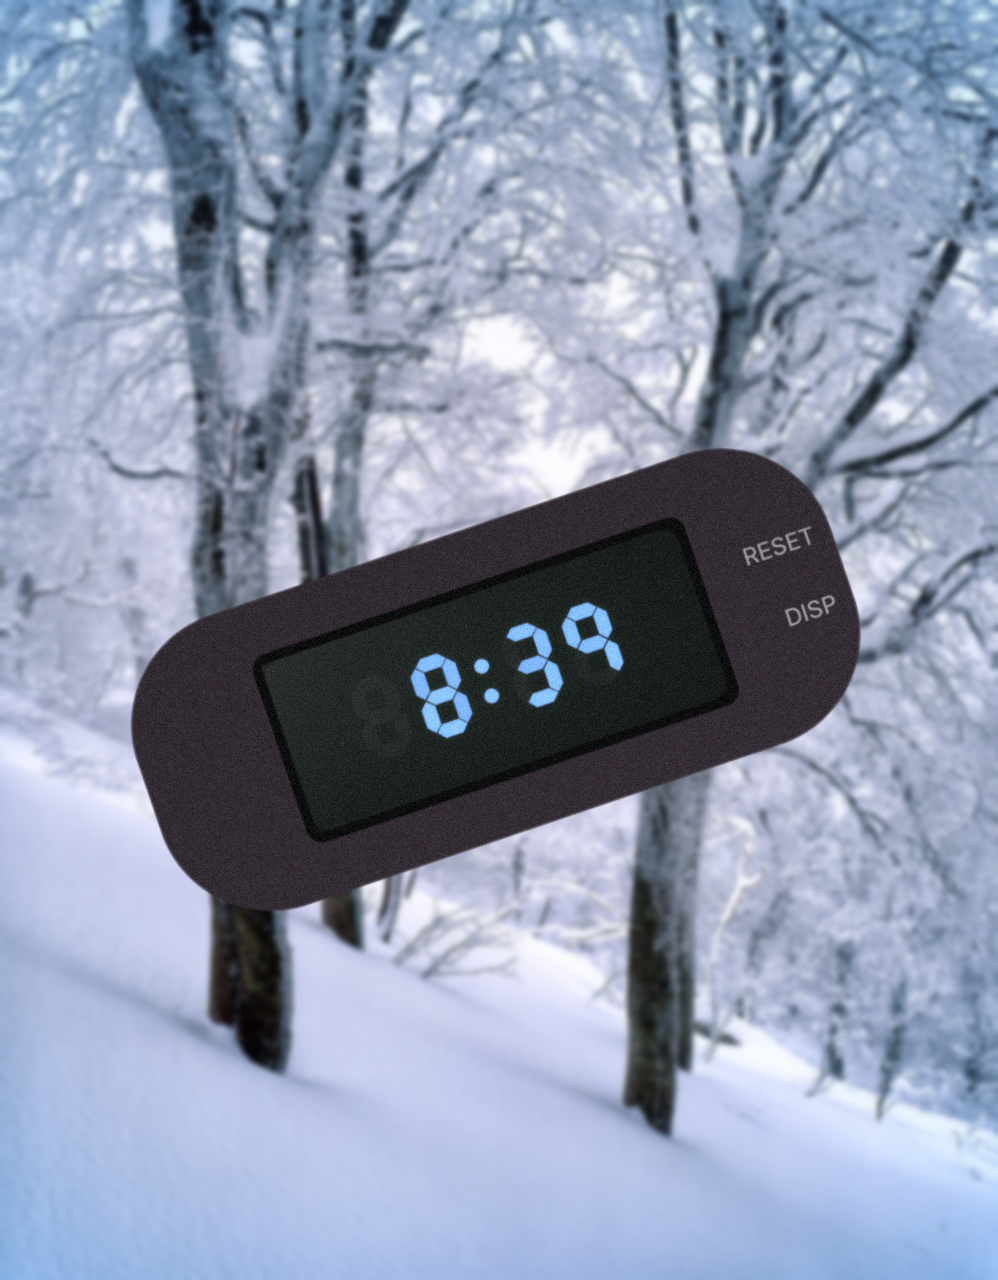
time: 8:39
